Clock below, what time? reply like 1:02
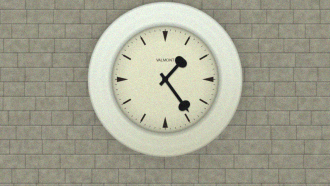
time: 1:24
